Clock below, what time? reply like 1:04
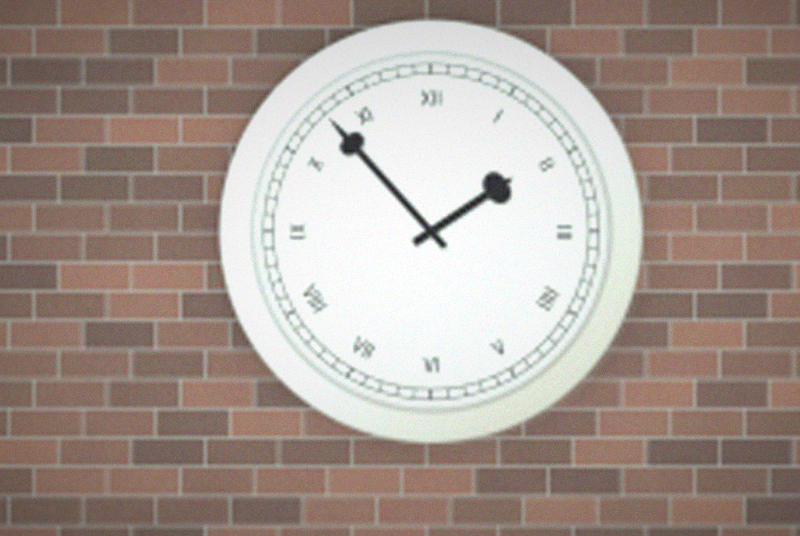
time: 1:53
